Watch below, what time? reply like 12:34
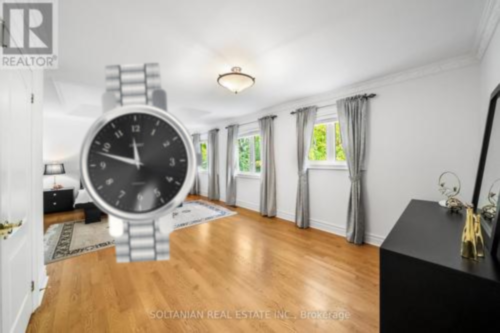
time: 11:48
